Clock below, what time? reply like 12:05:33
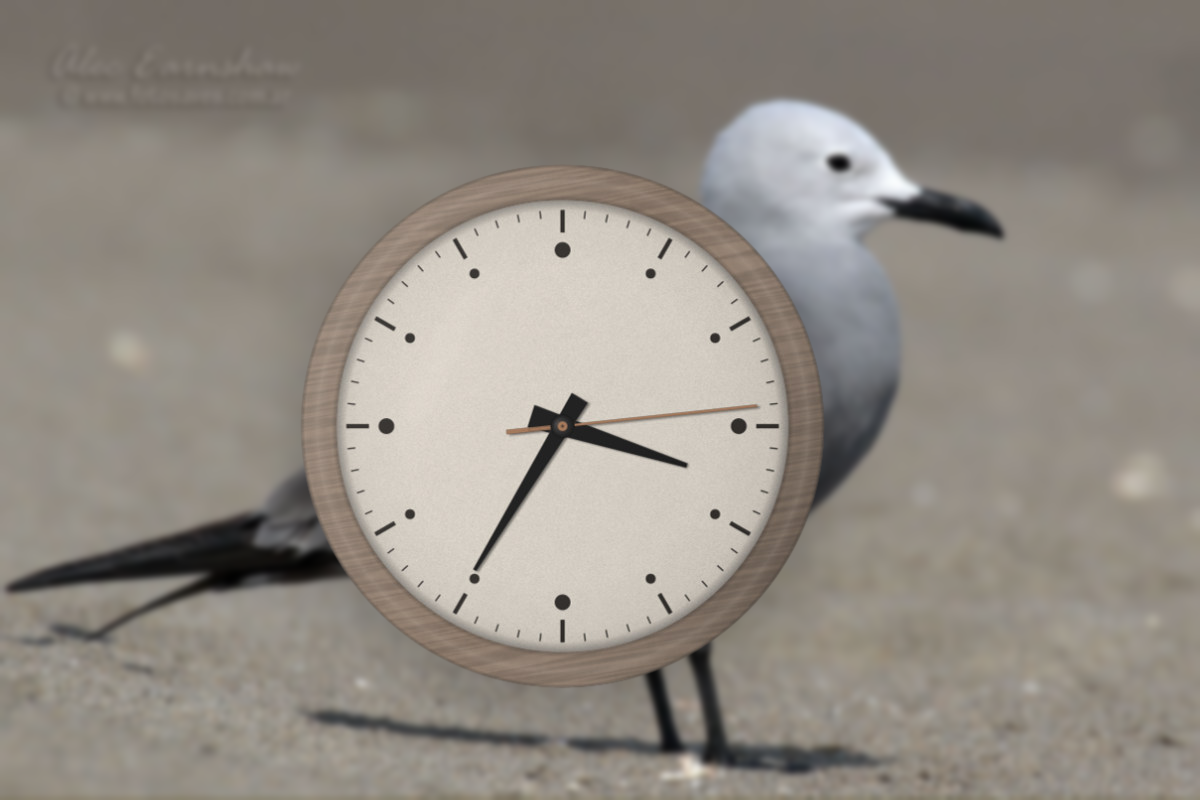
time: 3:35:14
